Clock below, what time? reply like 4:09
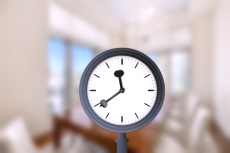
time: 11:39
